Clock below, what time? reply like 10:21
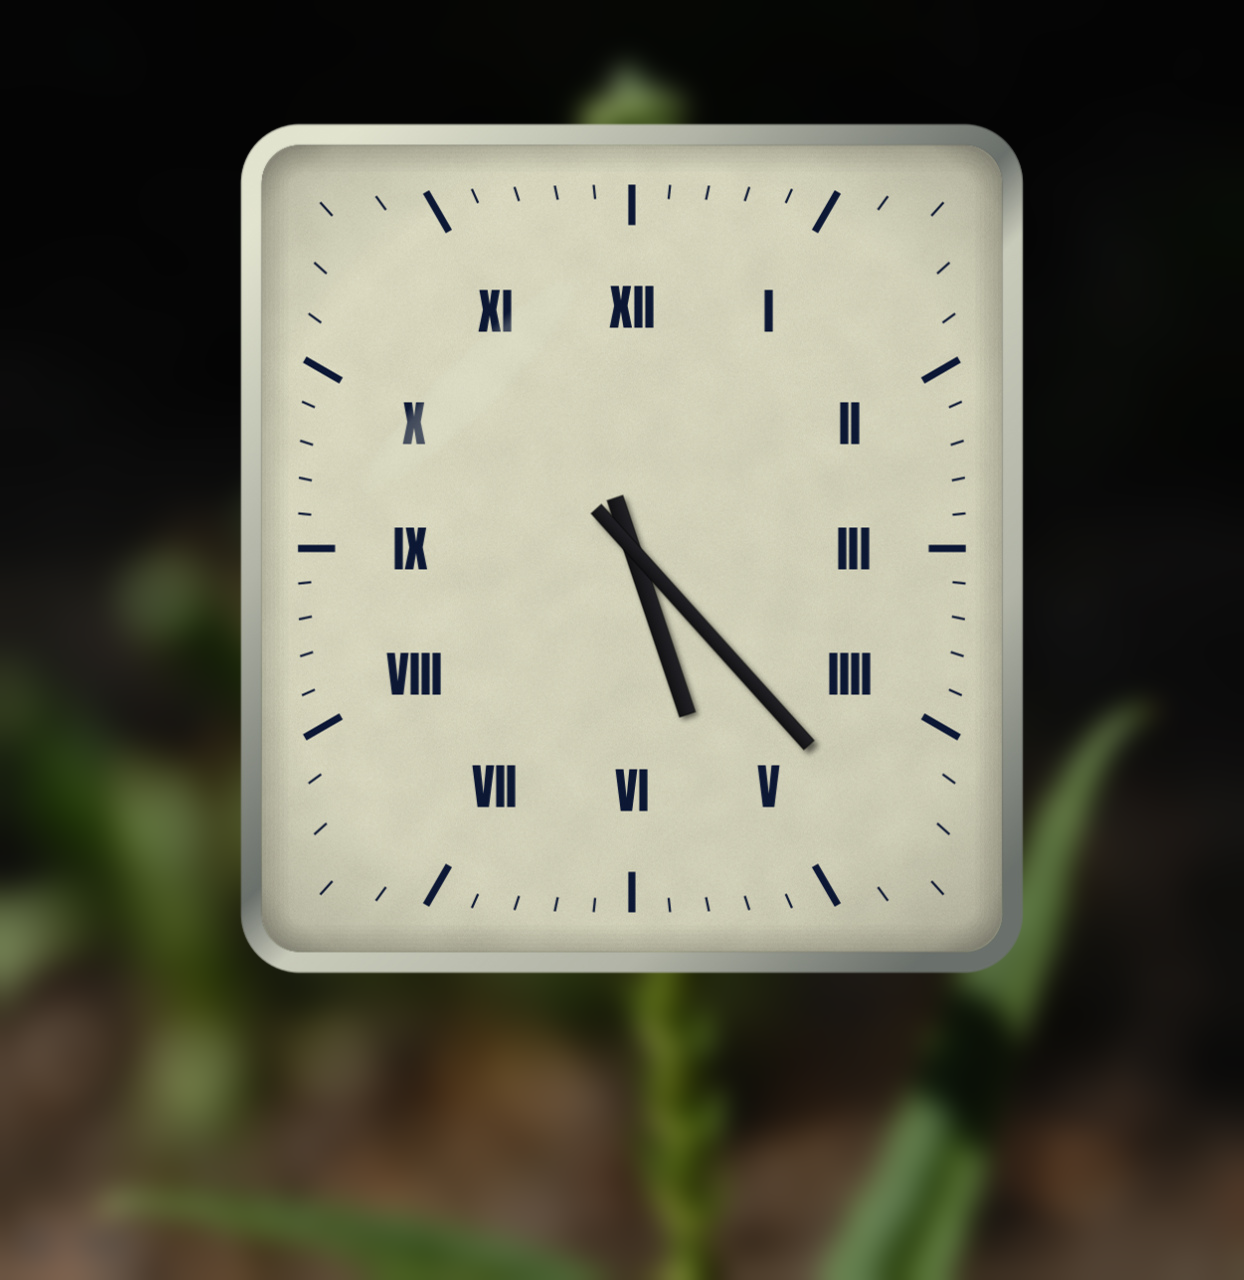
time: 5:23
